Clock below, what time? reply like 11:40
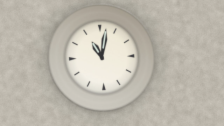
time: 11:02
